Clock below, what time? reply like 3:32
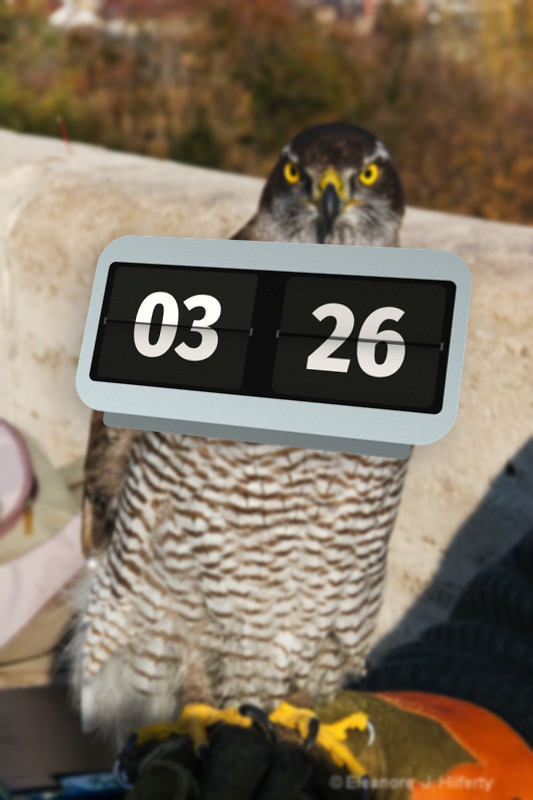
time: 3:26
